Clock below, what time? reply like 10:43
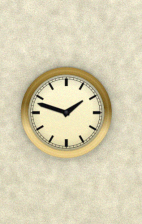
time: 1:48
